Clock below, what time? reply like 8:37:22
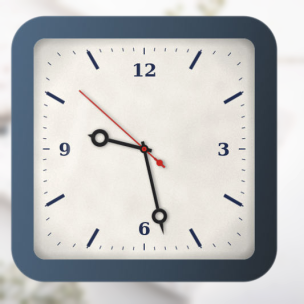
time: 9:27:52
